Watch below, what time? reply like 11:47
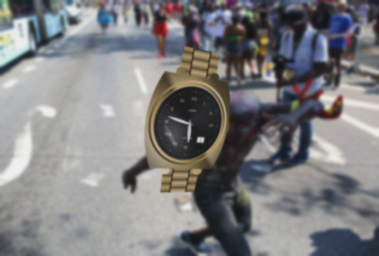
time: 5:47
